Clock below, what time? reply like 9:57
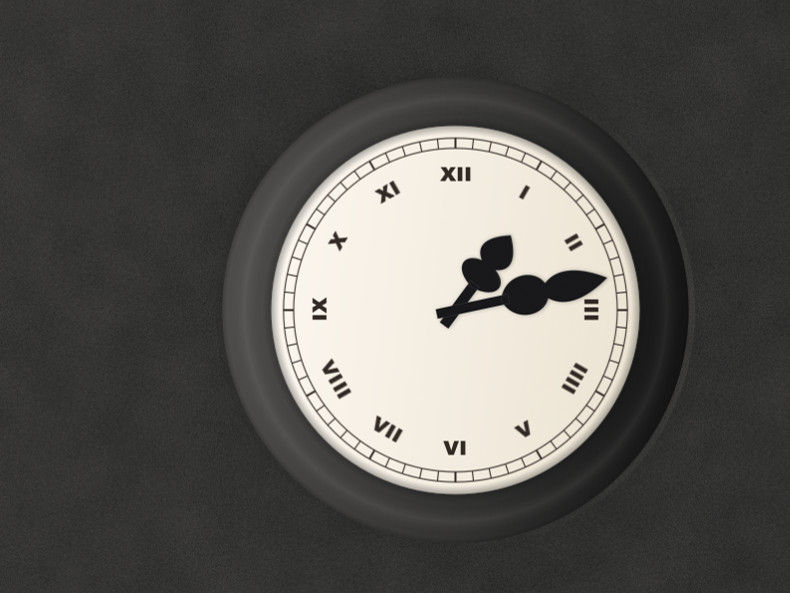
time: 1:13
